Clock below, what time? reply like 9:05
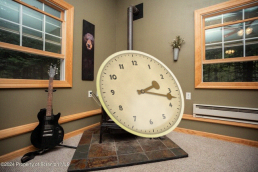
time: 2:17
